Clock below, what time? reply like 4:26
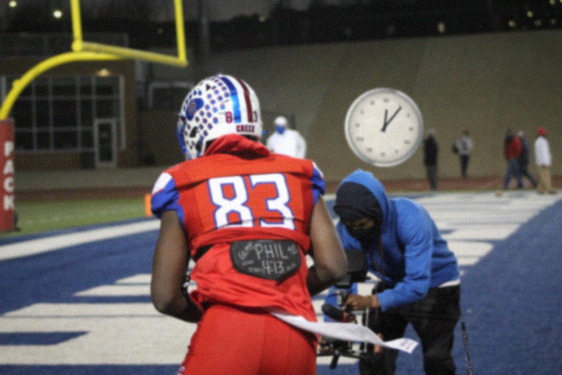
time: 12:06
